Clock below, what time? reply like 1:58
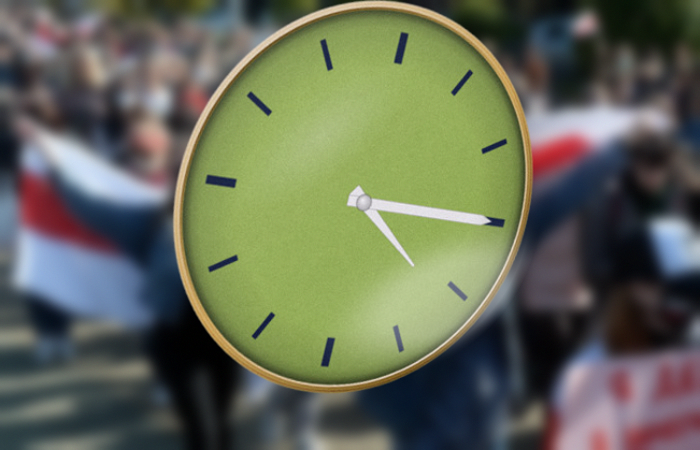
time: 4:15
